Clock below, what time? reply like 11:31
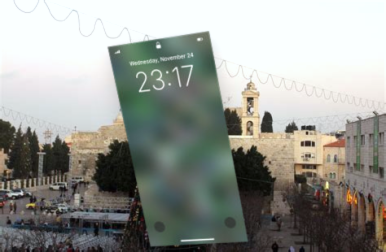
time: 23:17
